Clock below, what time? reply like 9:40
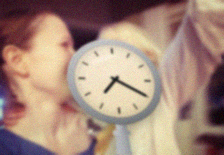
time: 7:20
